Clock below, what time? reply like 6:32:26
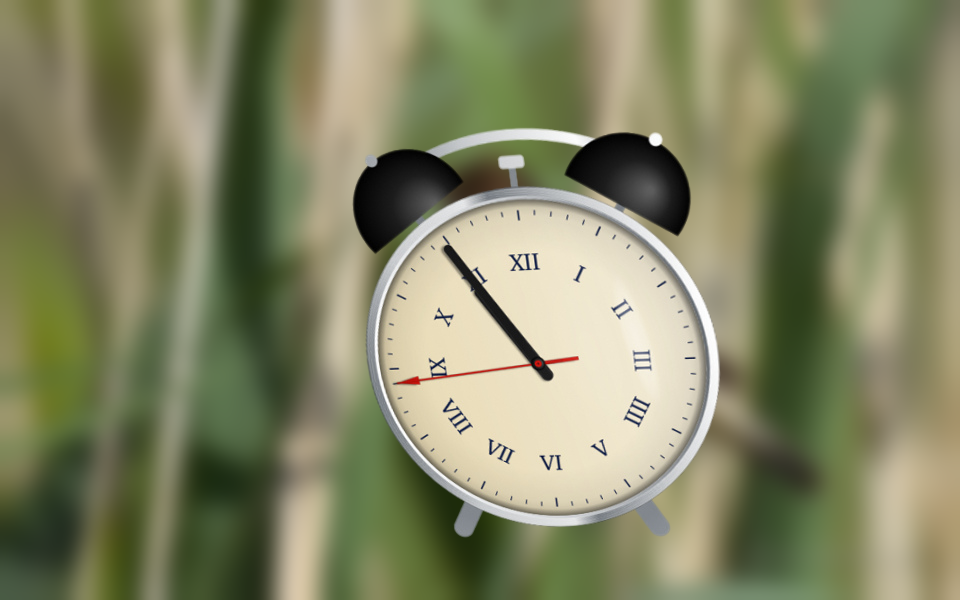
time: 10:54:44
